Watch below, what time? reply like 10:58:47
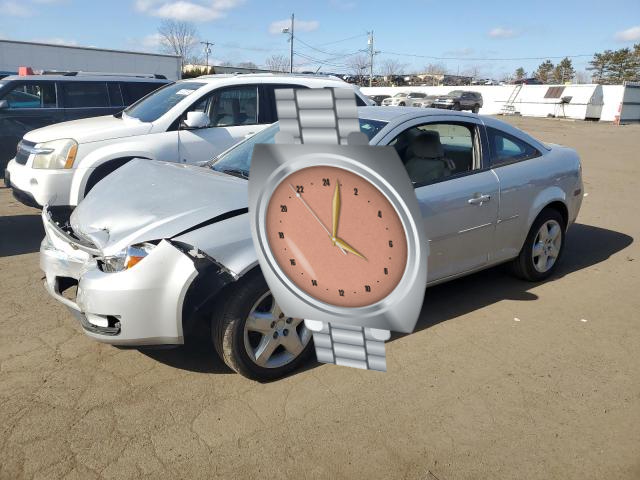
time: 8:01:54
